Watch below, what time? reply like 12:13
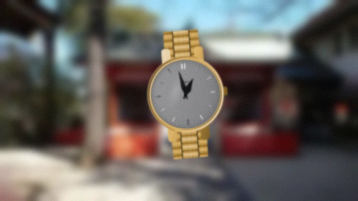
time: 12:58
